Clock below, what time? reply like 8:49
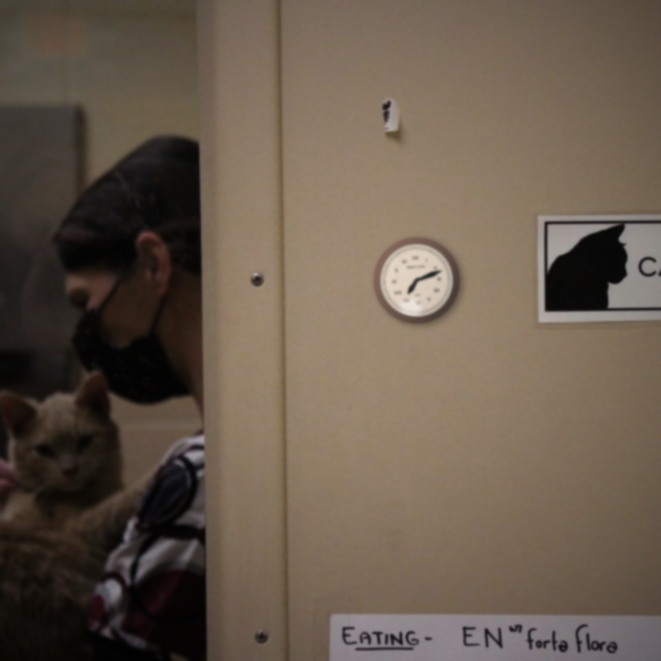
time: 7:12
